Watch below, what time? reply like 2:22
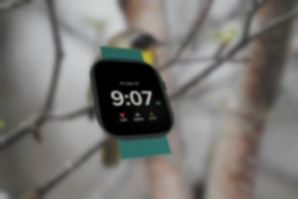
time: 9:07
